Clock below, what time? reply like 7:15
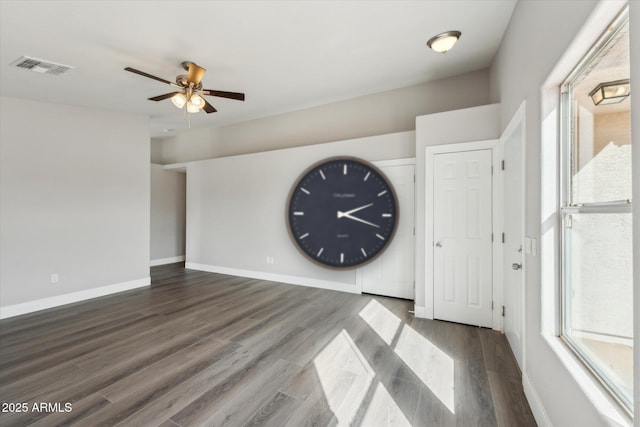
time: 2:18
